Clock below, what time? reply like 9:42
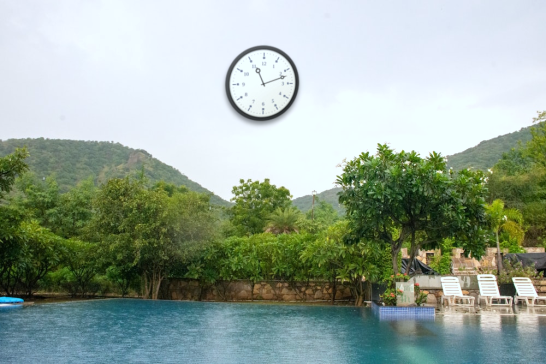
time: 11:12
